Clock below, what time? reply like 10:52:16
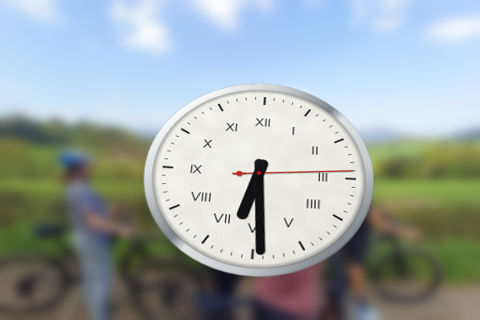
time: 6:29:14
